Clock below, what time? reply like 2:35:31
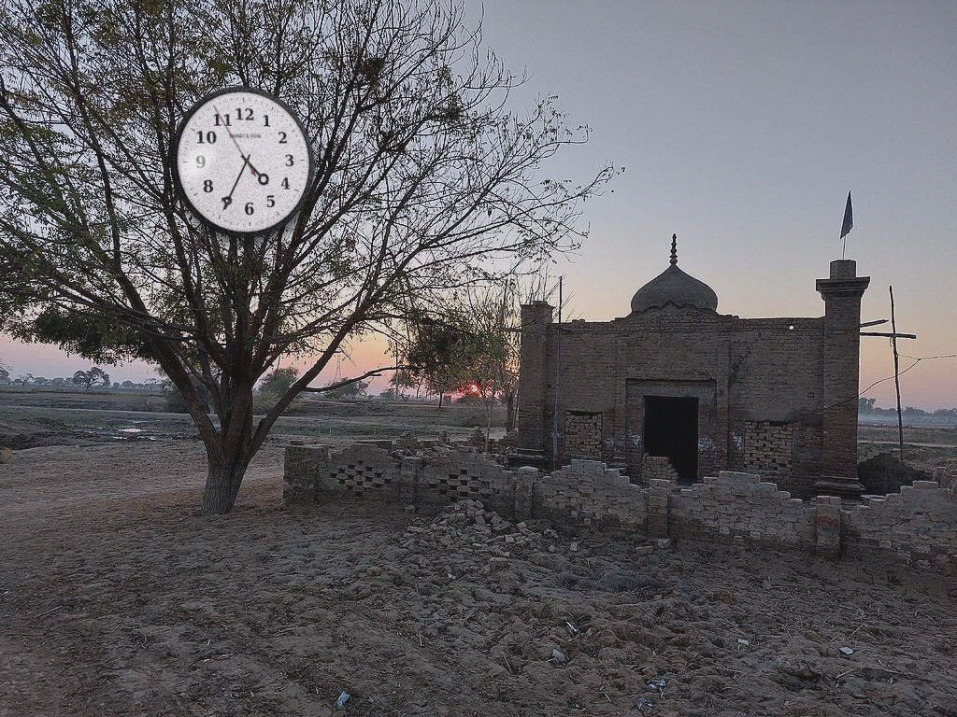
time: 4:34:55
